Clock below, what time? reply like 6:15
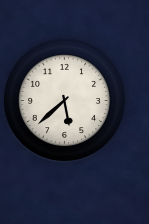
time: 5:38
